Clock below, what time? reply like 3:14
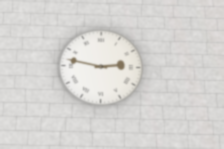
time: 2:47
